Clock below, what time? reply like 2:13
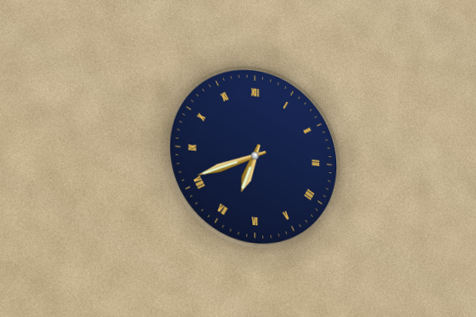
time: 6:41
